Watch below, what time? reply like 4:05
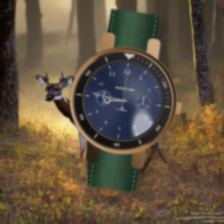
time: 8:46
